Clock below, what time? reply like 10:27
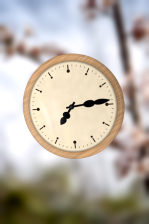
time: 7:14
